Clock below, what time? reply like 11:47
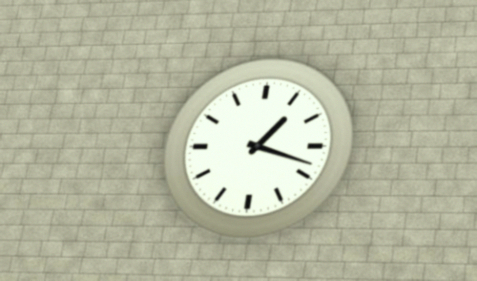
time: 1:18
